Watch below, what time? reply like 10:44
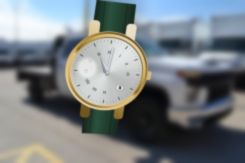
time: 11:01
